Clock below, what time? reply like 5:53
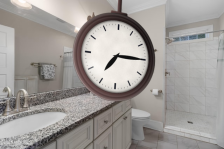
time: 7:15
